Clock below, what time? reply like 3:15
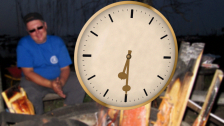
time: 6:30
